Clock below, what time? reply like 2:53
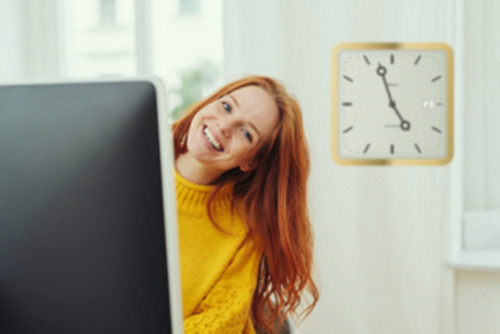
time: 4:57
